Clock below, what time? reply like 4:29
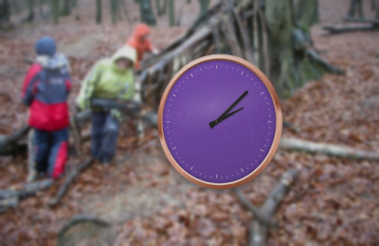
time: 2:08
